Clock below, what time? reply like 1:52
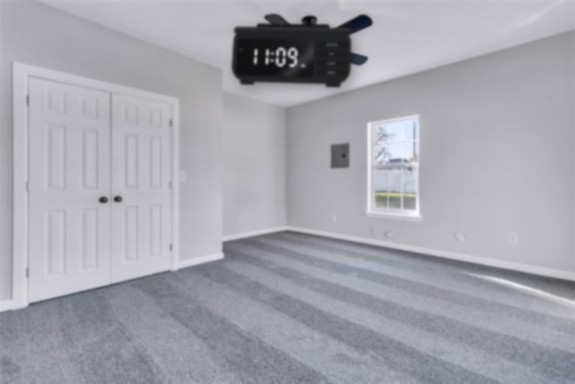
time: 11:09
